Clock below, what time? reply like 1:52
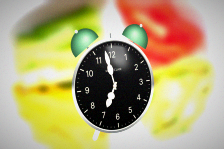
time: 6:58
